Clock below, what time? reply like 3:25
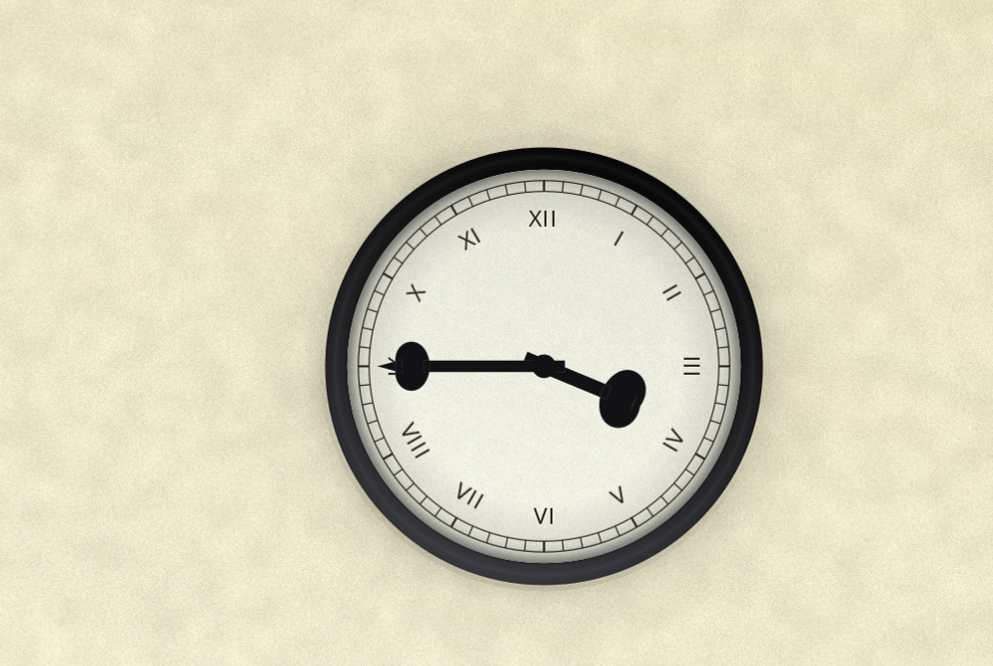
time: 3:45
